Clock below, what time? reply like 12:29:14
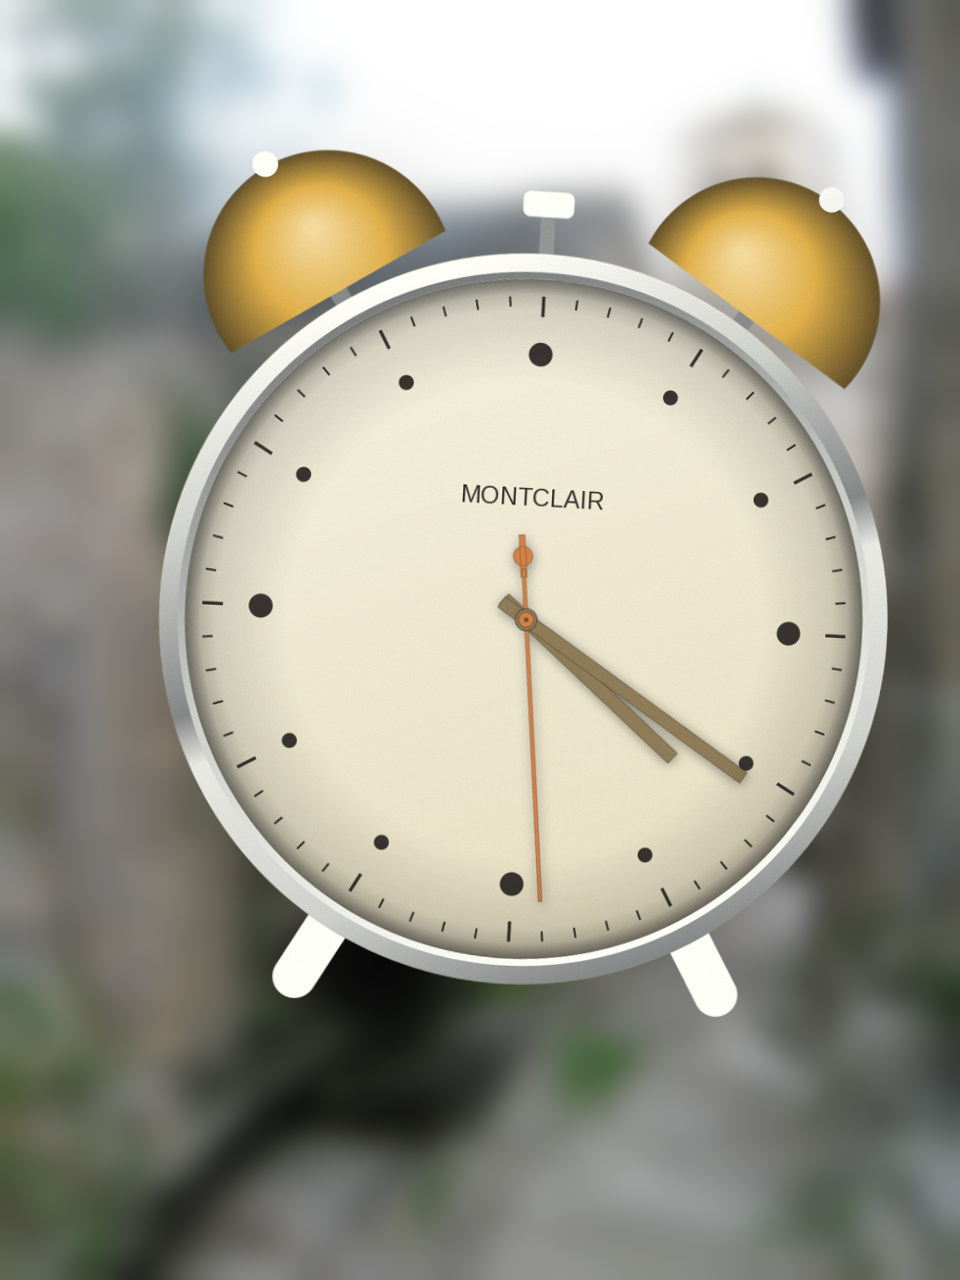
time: 4:20:29
